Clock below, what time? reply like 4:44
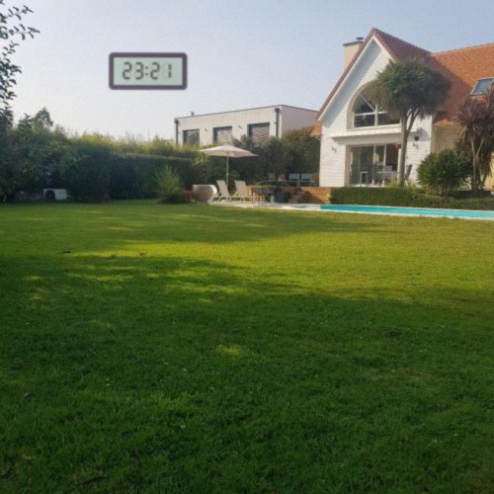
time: 23:21
